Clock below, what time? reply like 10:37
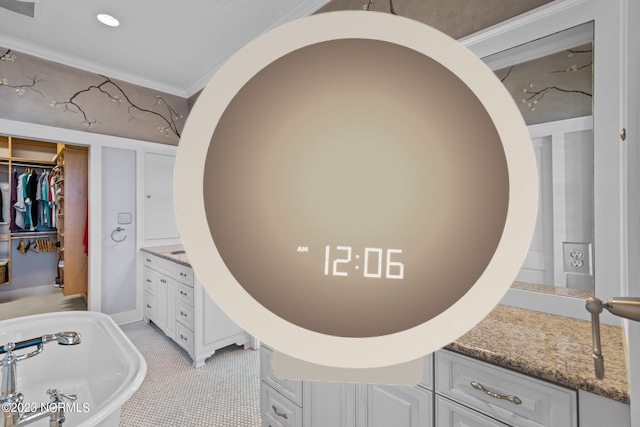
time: 12:06
